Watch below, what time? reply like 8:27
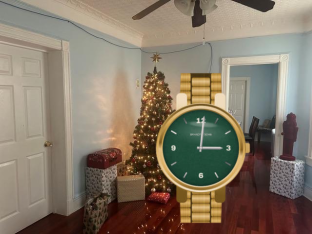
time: 3:01
